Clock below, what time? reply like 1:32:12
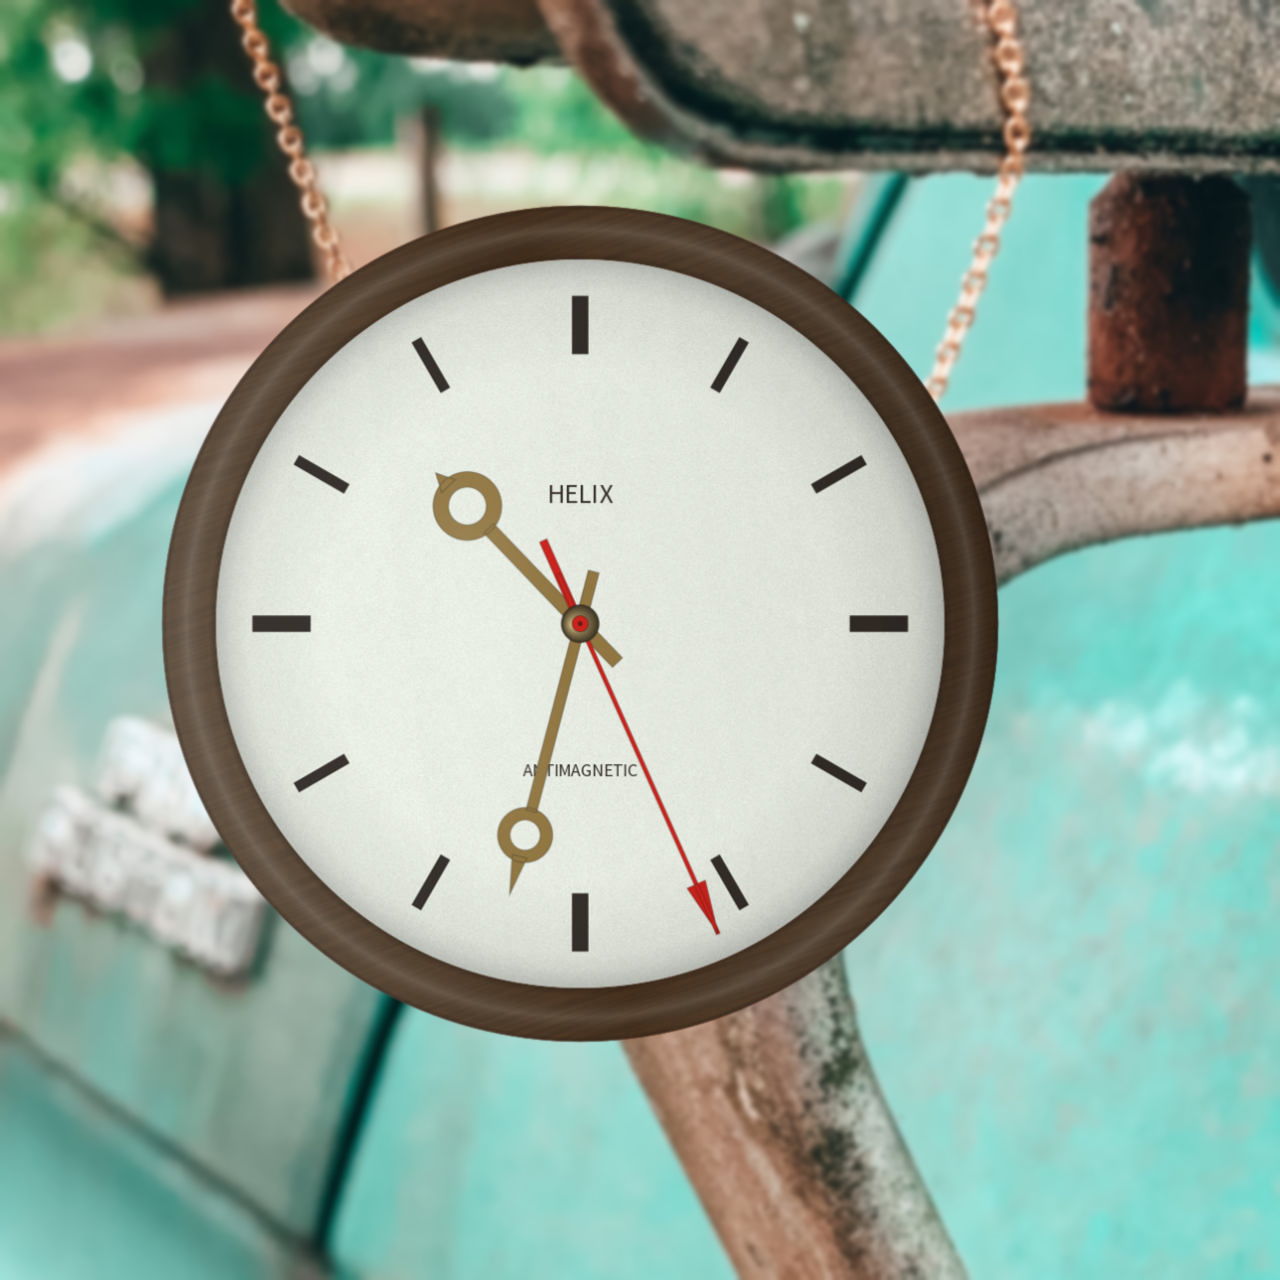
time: 10:32:26
